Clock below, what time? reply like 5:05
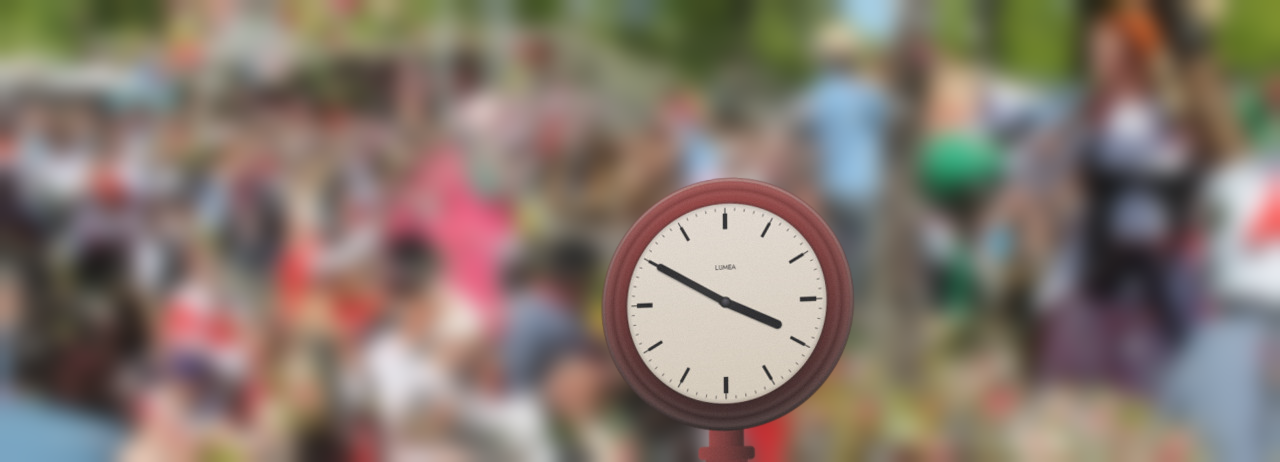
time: 3:50
